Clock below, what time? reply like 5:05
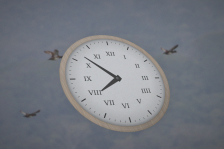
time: 7:52
